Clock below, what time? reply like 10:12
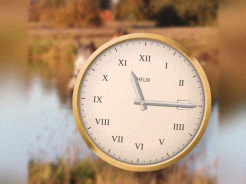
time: 11:15
